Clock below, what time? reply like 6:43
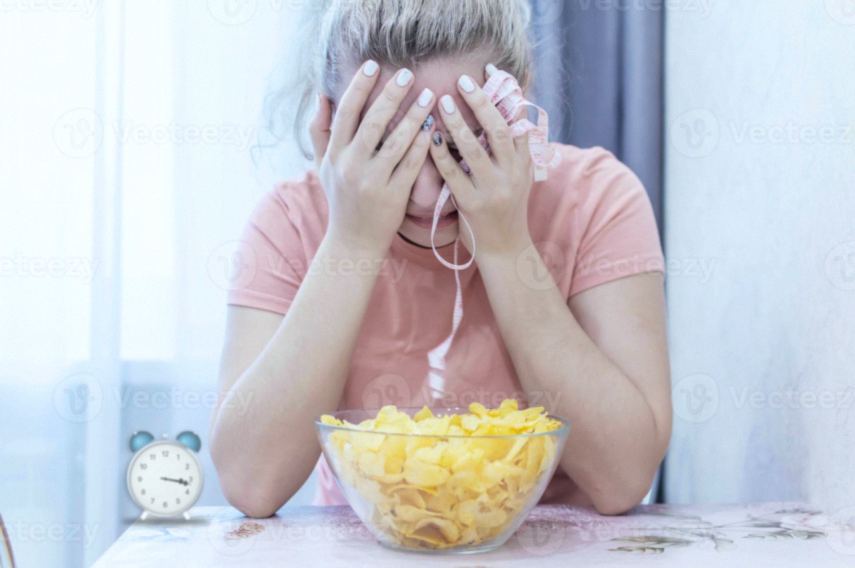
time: 3:17
